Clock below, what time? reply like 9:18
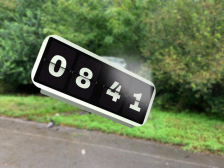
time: 8:41
